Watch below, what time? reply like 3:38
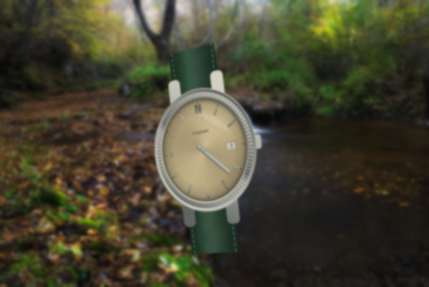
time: 4:22
